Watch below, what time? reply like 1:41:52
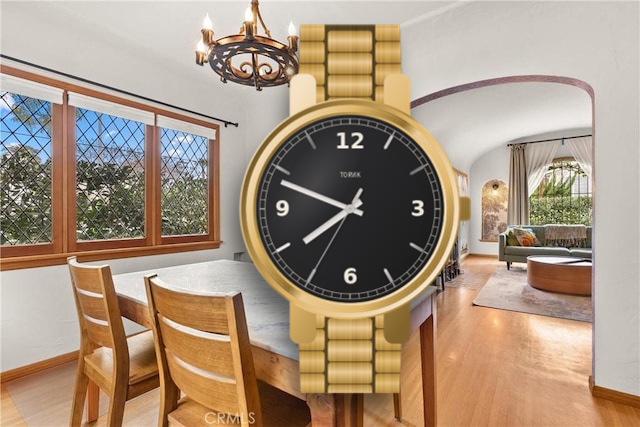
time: 7:48:35
